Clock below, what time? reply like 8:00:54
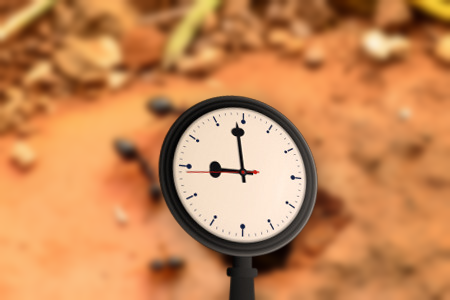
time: 8:58:44
